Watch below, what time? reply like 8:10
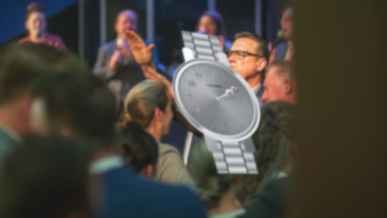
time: 2:10
